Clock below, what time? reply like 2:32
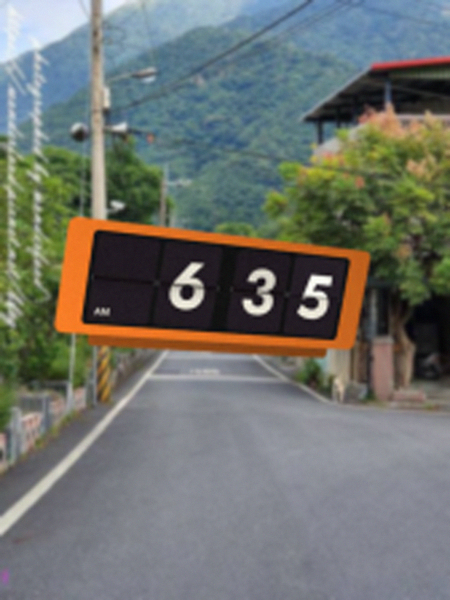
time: 6:35
